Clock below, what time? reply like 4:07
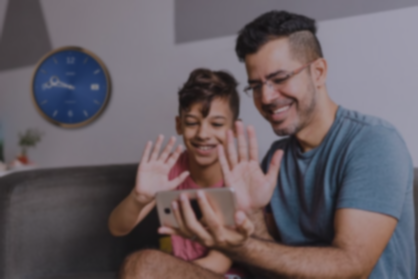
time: 9:46
